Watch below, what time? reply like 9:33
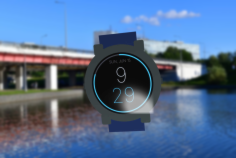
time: 9:29
